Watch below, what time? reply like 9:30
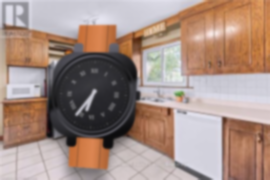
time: 6:36
